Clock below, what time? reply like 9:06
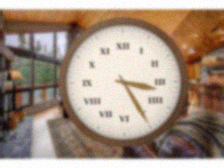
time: 3:25
